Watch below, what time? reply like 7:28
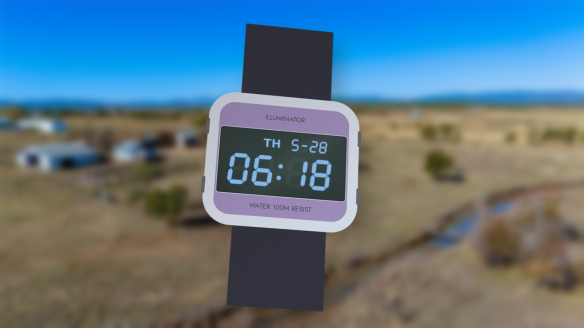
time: 6:18
